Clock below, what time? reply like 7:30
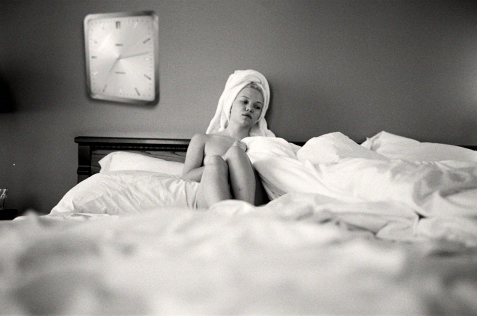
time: 7:13
